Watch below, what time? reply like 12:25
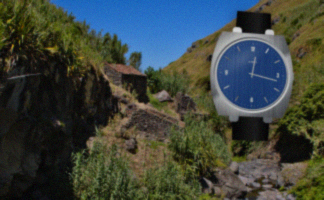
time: 12:17
